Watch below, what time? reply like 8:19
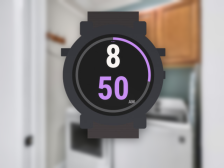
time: 8:50
